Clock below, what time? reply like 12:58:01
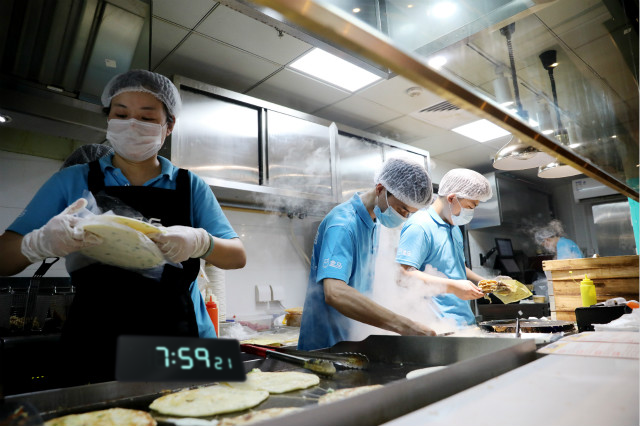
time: 7:59:21
